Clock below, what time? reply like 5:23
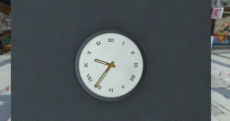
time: 9:36
